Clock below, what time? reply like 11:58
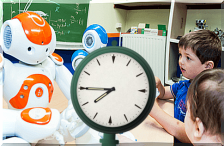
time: 7:45
